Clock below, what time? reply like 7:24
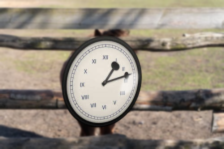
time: 1:13
